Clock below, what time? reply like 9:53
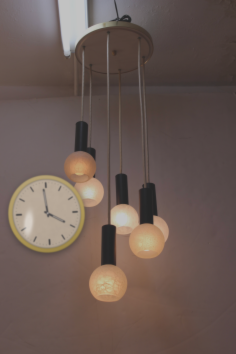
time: 3:59
